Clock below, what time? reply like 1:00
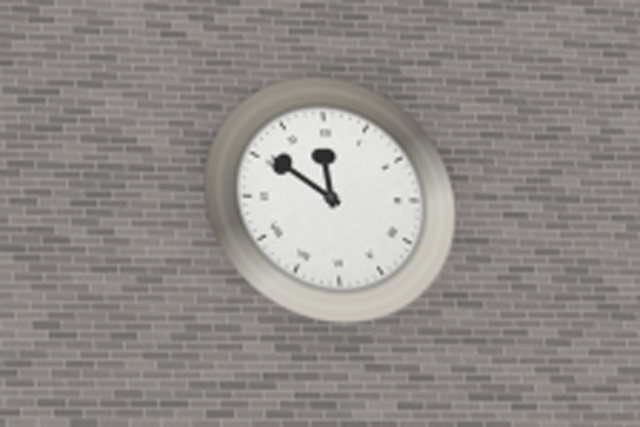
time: 11:51
